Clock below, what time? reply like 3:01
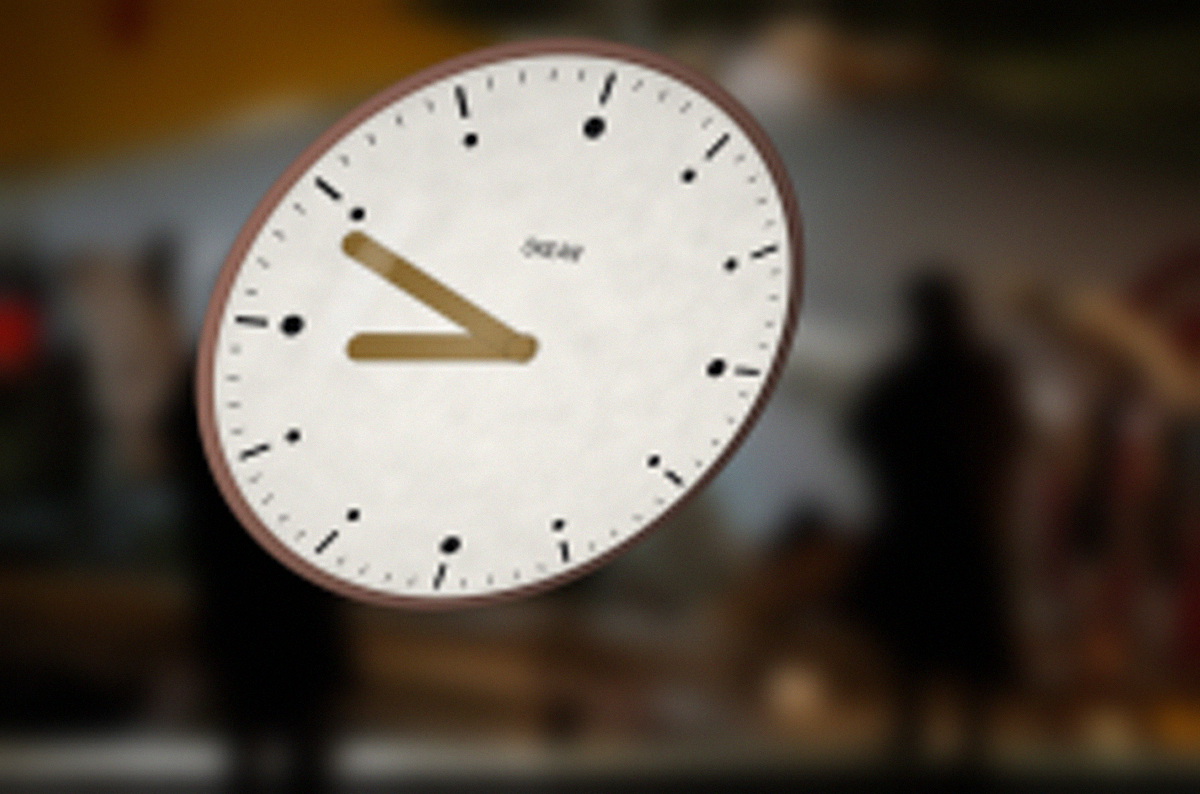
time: 8:49
